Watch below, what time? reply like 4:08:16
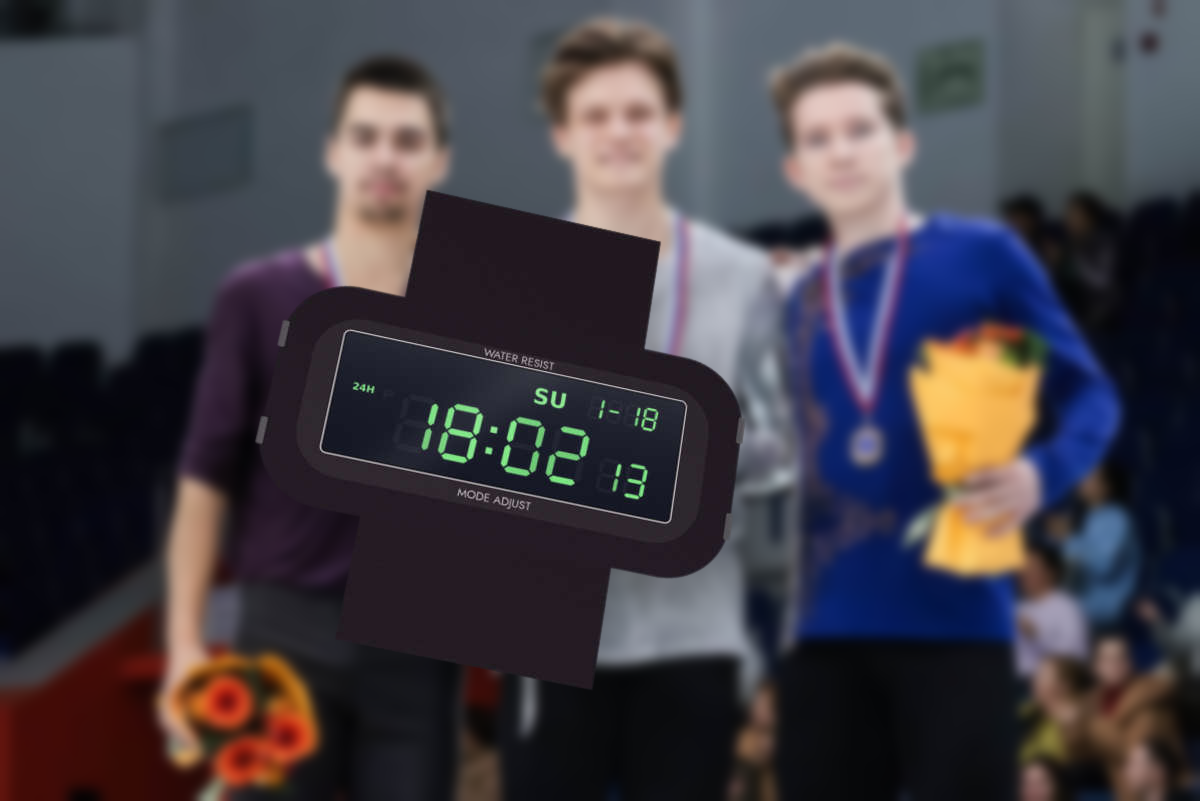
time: 18:02:13
